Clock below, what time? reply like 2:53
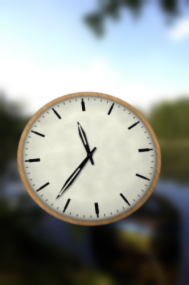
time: 11:37
